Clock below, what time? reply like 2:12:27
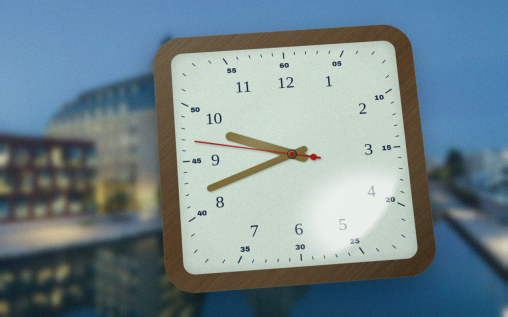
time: 9:41:47
